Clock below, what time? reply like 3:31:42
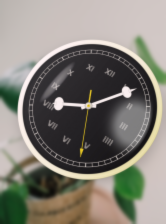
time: 8:06:26
